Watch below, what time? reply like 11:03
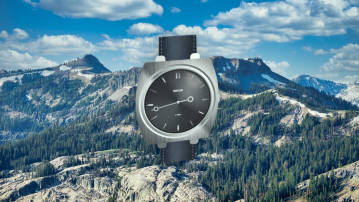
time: 2:43
